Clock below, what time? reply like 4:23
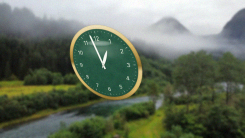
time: 12:58
